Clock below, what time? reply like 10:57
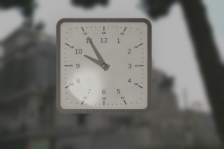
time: 9:55
